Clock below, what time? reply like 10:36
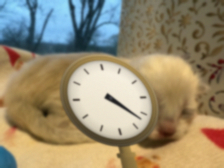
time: 4:22
